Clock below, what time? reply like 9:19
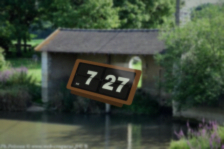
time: 7:27
